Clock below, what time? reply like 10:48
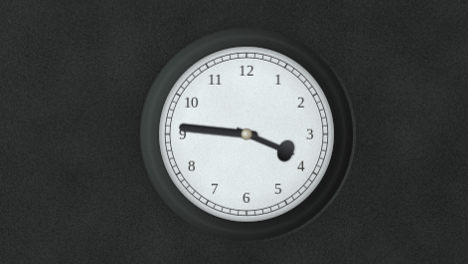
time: 3:46
